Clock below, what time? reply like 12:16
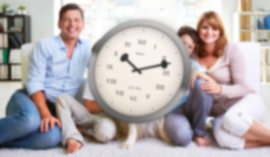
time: 10:12
